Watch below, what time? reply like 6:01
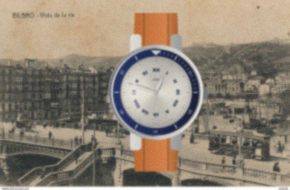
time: 12:48
